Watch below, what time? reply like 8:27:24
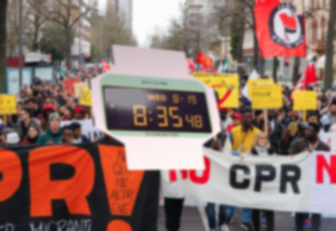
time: 8:35:48
